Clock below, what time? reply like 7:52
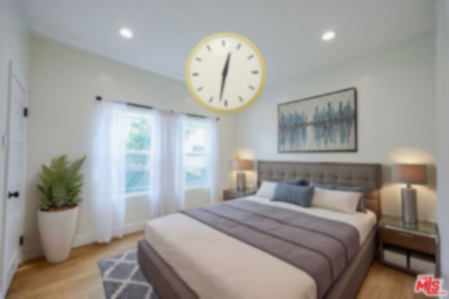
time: 12:32
